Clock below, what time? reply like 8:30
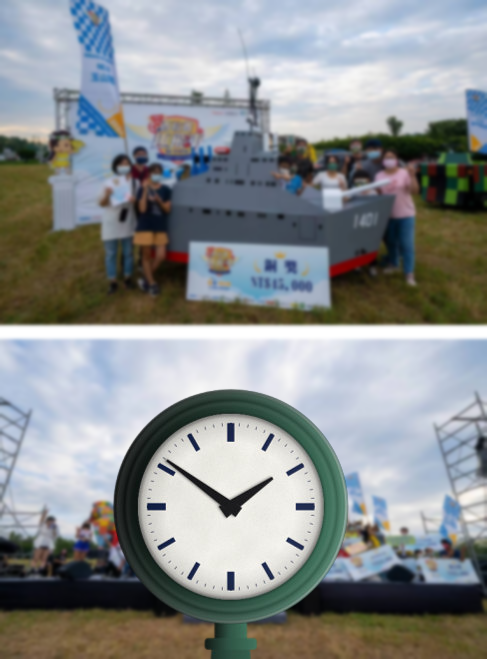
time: 1:51
